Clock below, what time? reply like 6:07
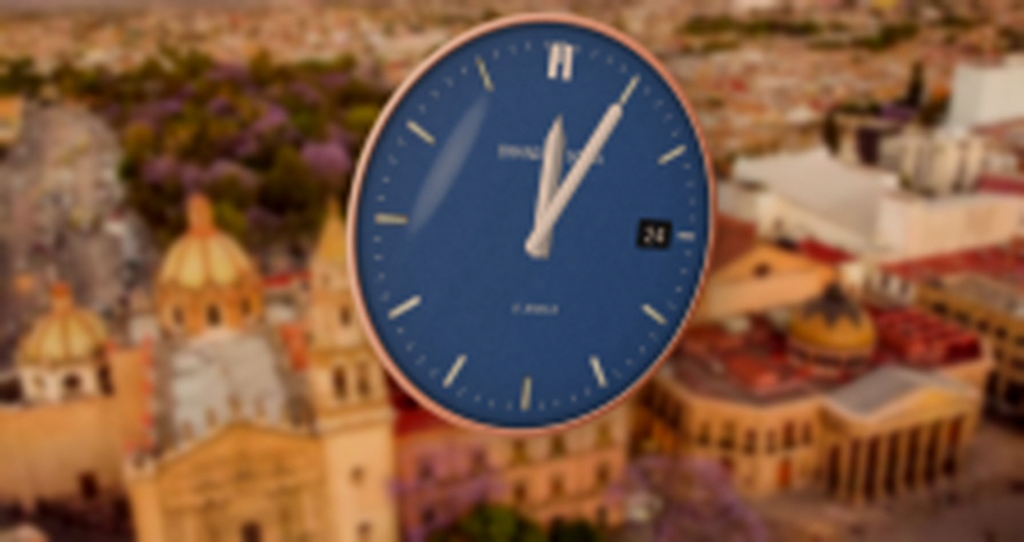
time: 12:05
